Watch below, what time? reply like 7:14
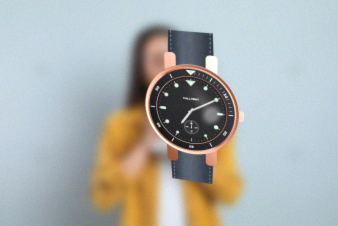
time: 7:10
